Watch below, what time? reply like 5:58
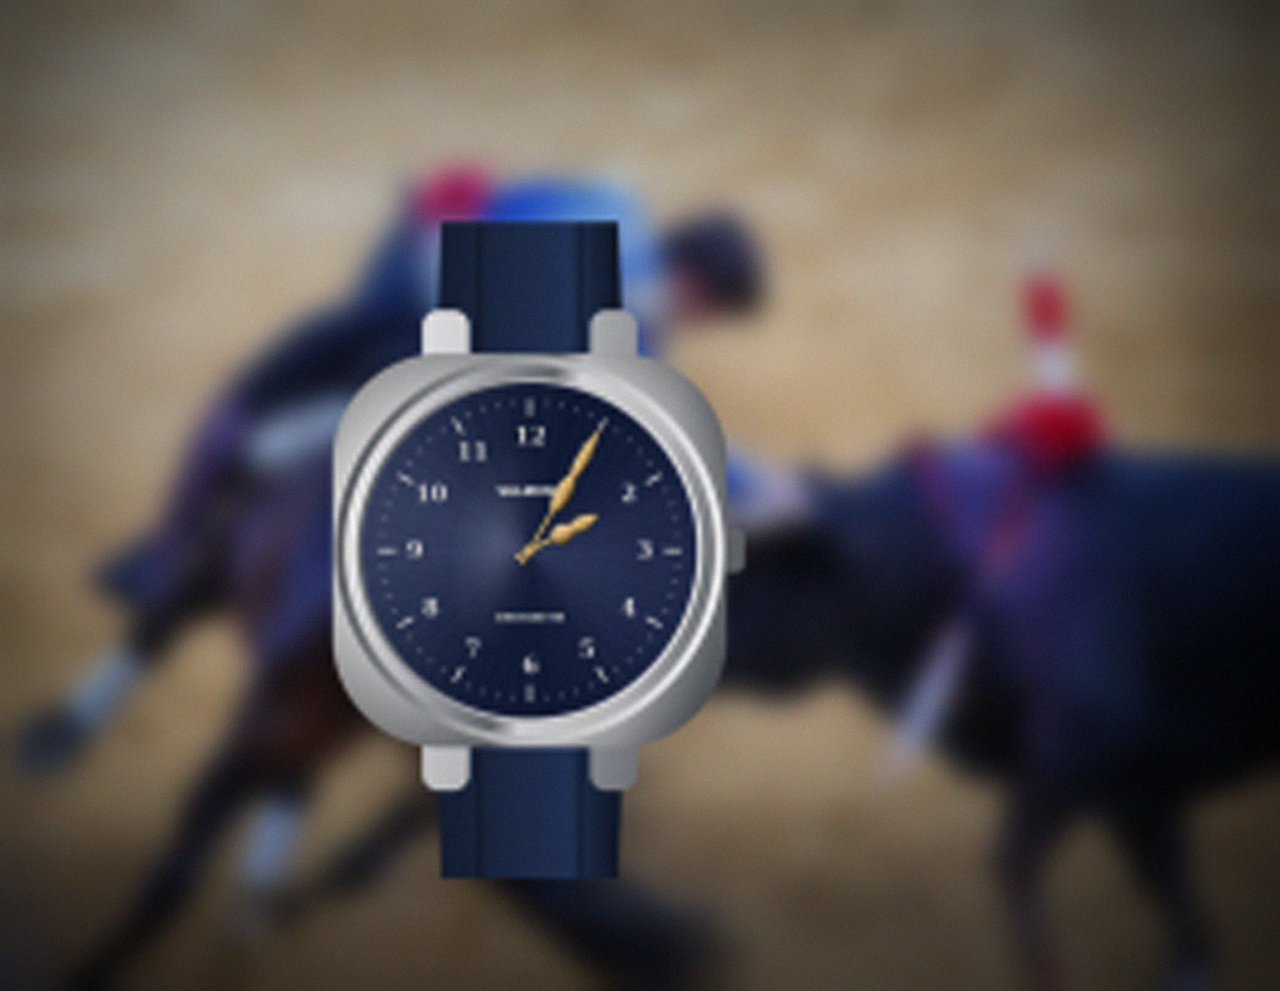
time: 2:05
